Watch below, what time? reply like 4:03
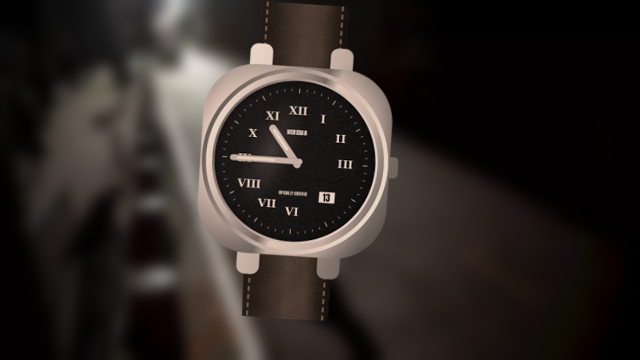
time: 10:45
